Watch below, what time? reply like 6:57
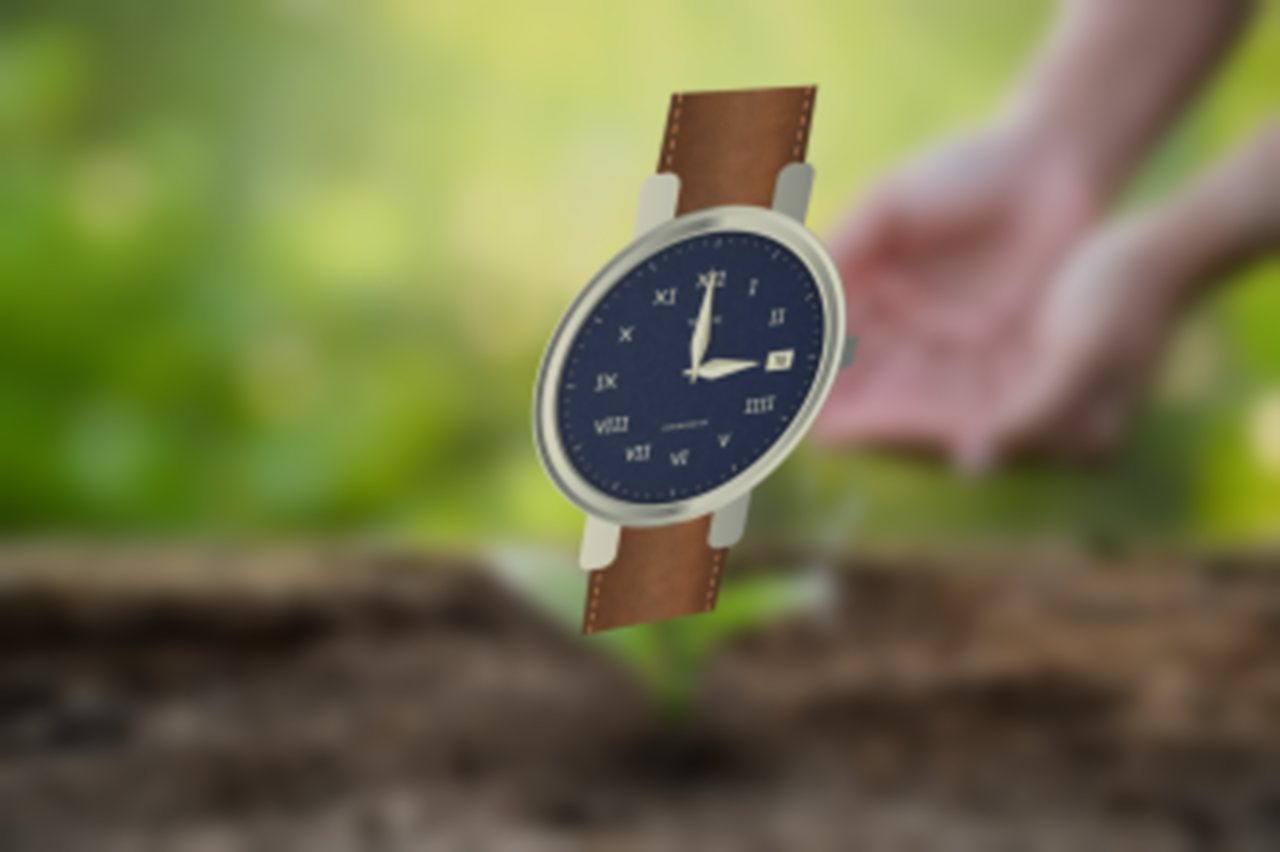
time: 3:00
